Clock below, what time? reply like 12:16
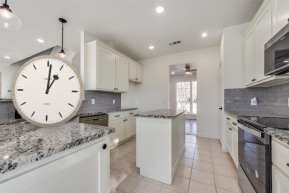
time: 1:01
